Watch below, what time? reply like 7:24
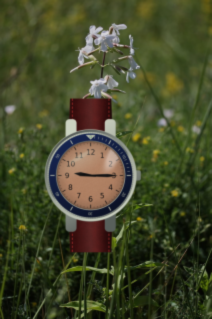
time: 9:15
